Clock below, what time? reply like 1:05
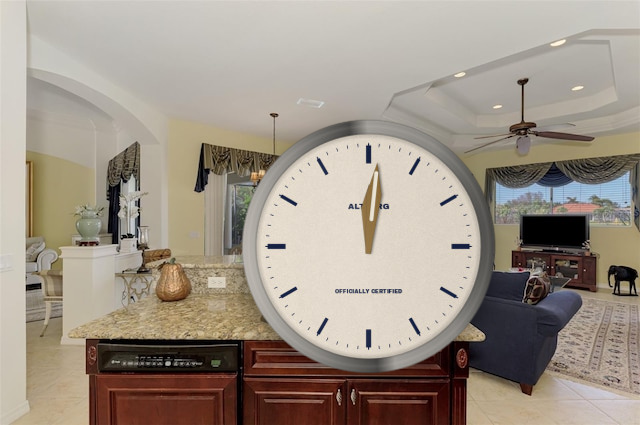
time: 12:01
